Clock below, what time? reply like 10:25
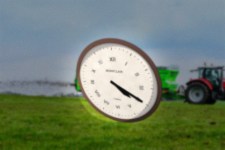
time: 4:20
